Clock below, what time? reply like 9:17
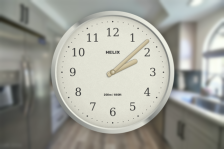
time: 2:08
